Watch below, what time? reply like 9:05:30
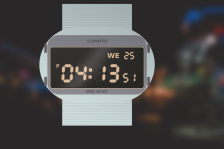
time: 4:13:51
